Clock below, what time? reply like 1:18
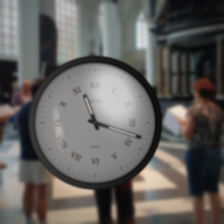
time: 11:18
